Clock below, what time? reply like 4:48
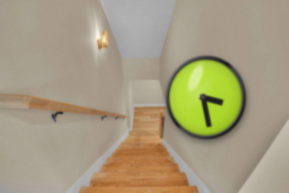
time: 3:28
